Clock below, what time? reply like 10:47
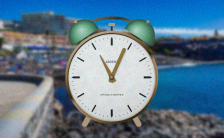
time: 11:04
